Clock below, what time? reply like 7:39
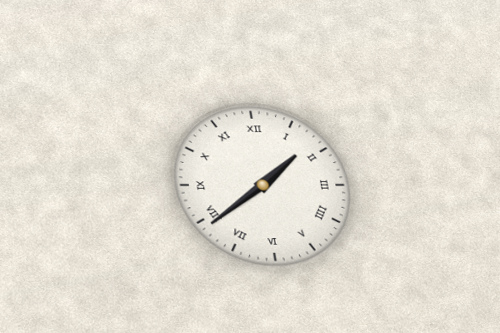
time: 1:39
